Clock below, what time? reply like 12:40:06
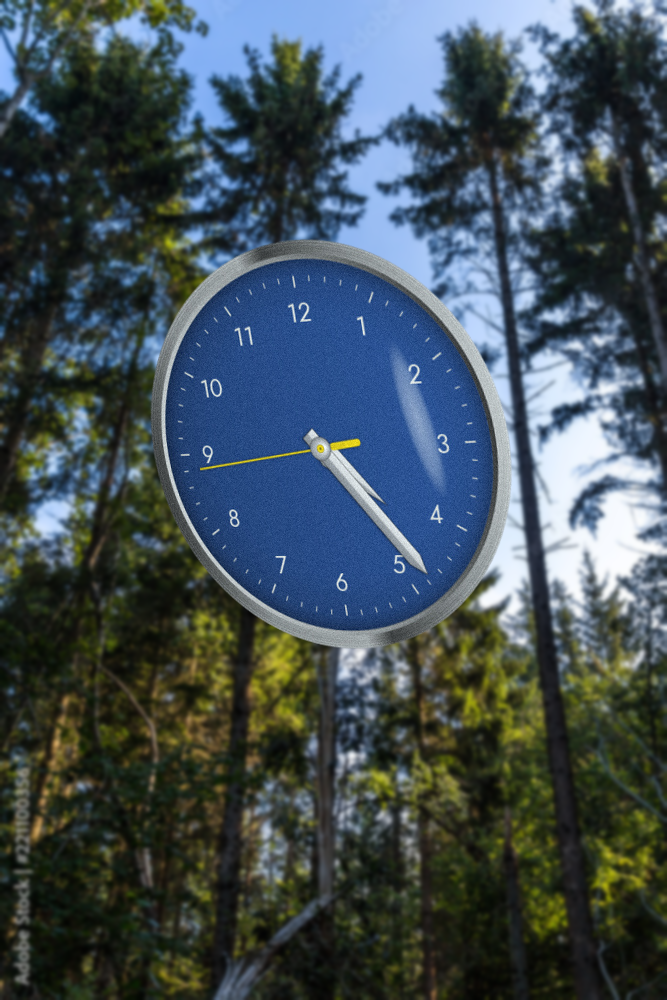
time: 4:23:44
